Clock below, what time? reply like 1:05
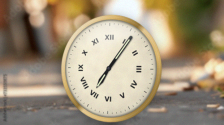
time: 7:06
